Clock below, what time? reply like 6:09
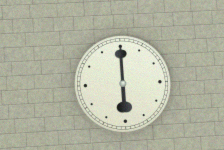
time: 6:00
